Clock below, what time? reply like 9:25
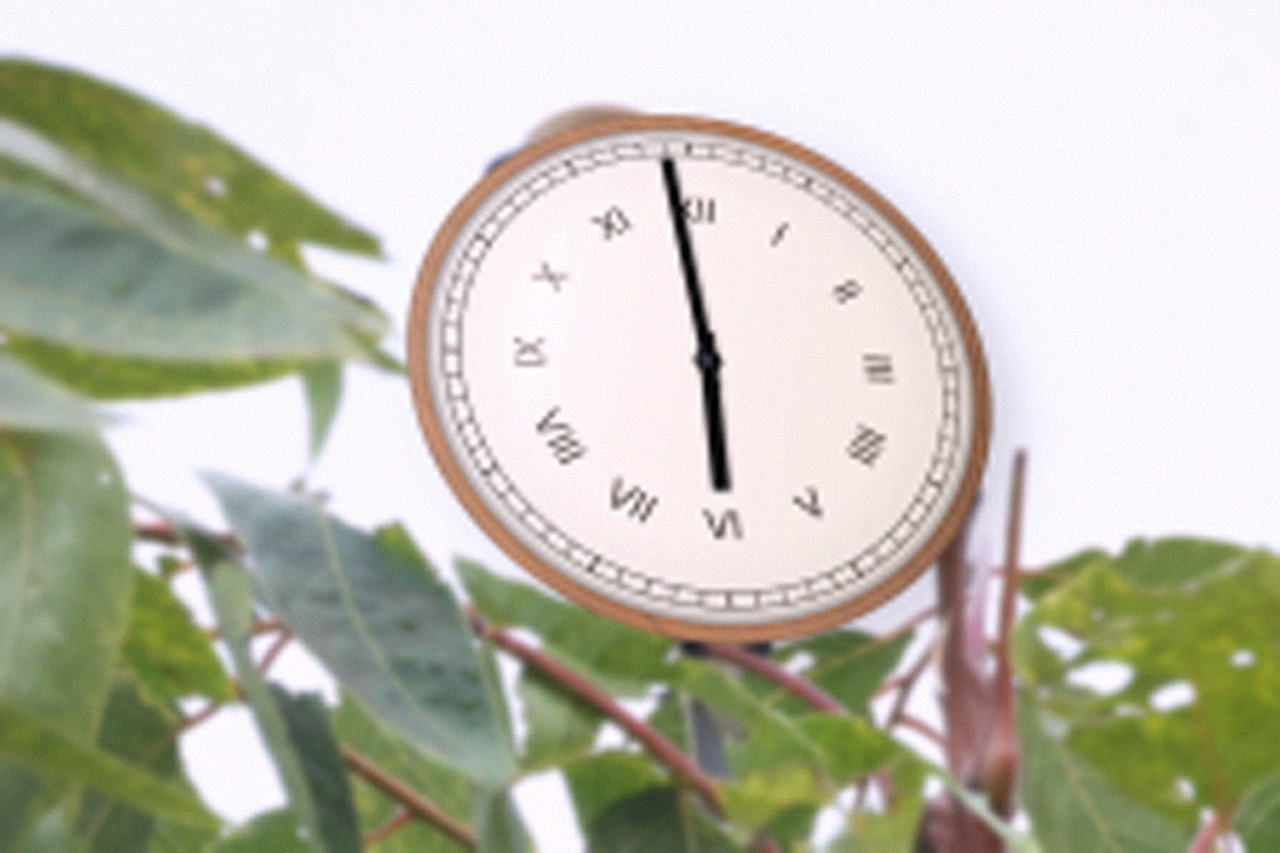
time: 5:59
